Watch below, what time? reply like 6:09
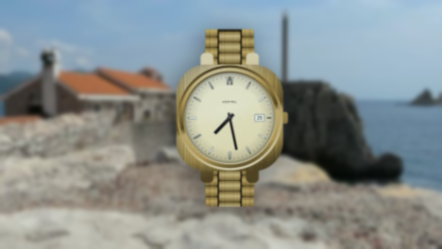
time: 7:28
